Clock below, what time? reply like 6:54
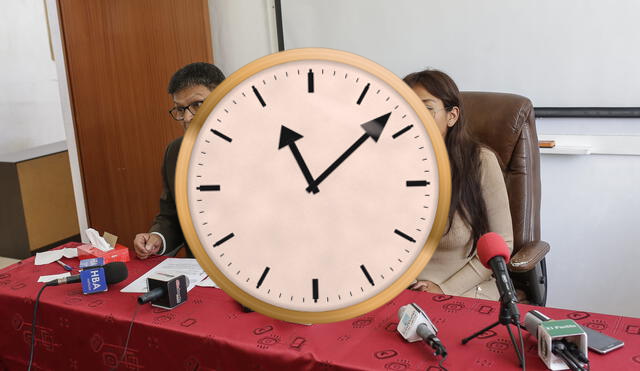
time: 11:08
